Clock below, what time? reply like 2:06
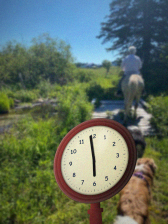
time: 5:59
